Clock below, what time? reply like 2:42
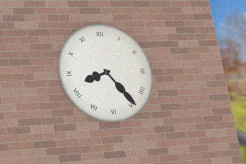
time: 8:24
